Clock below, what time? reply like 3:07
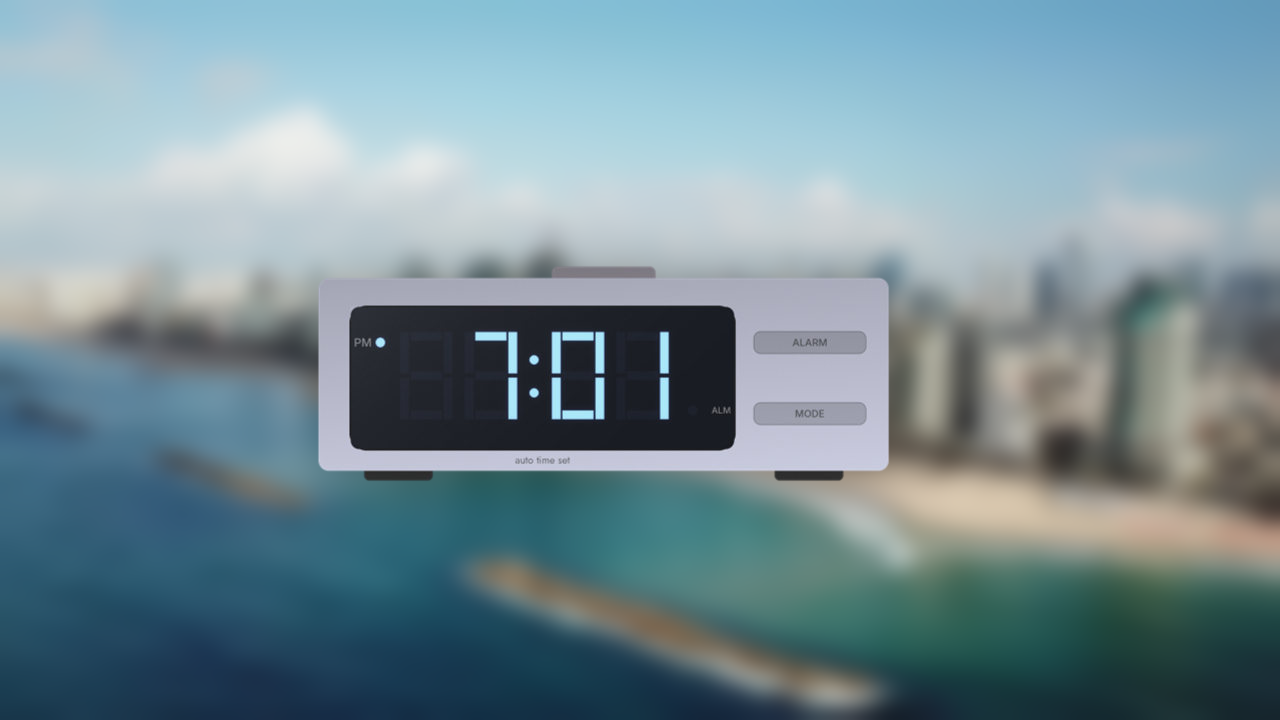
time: 7:01
